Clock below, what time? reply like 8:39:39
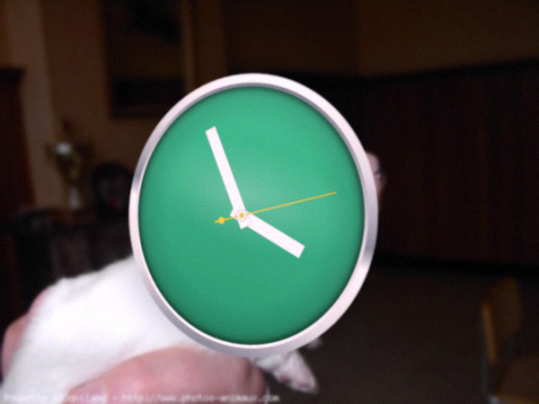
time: 3:56:13
